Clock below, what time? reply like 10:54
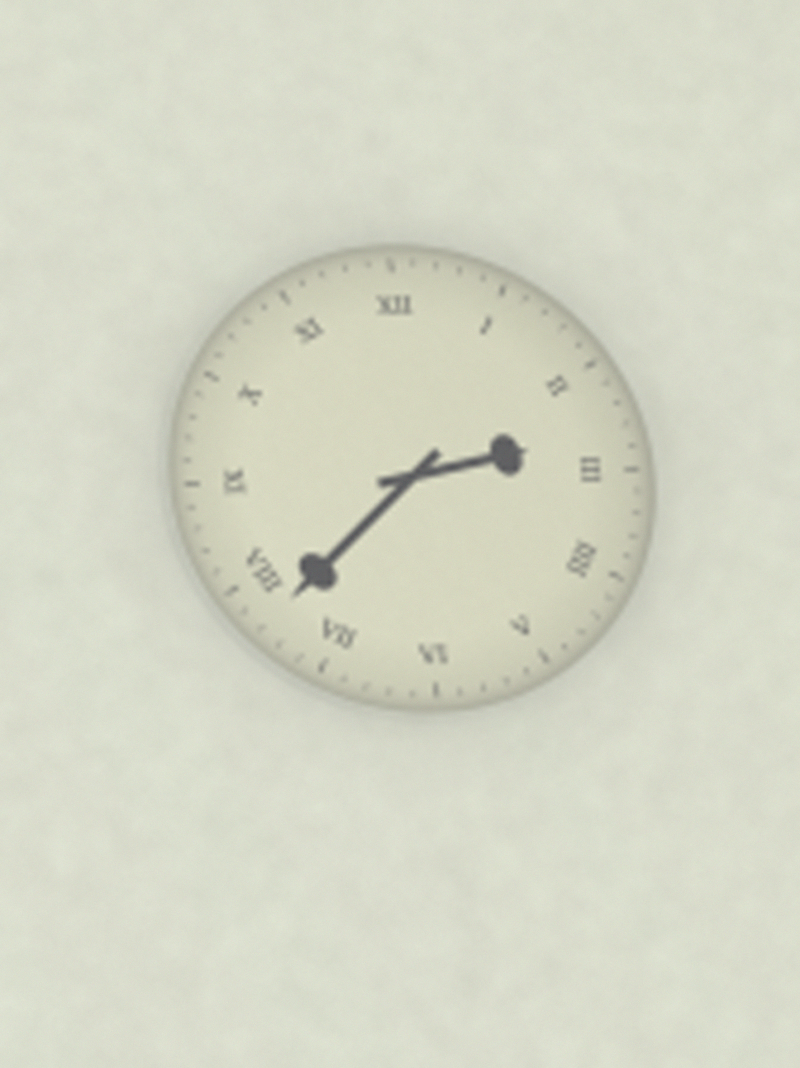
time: 2:38
